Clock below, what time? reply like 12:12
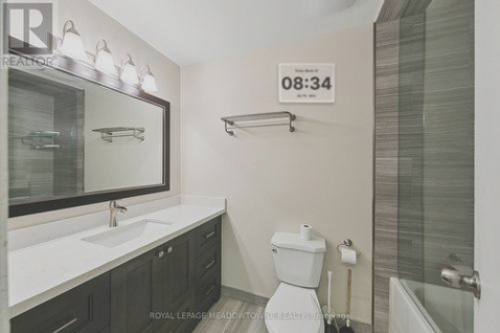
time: 8:34
